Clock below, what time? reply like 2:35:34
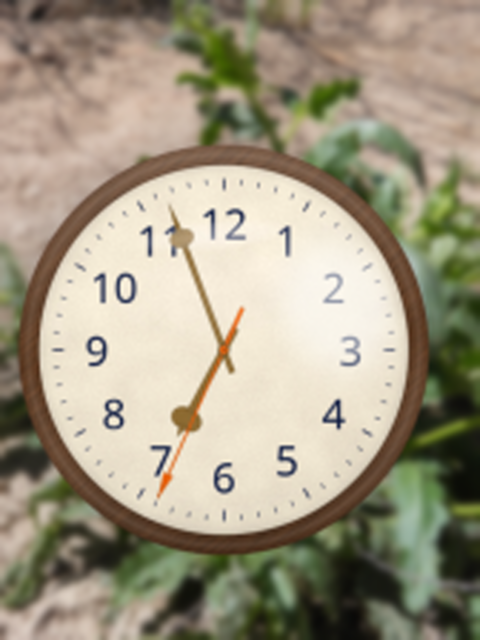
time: 6:56:34
